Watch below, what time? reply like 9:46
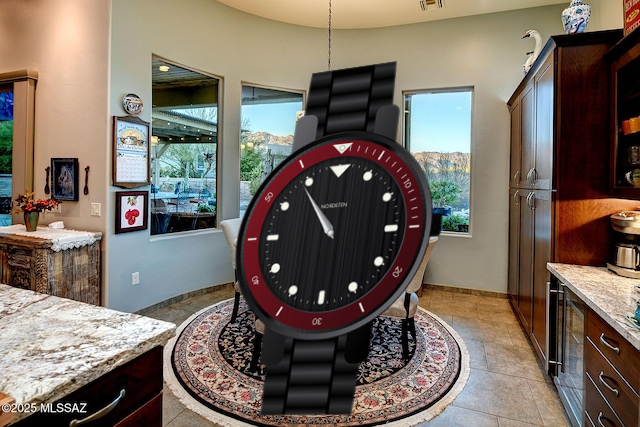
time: 10:54
